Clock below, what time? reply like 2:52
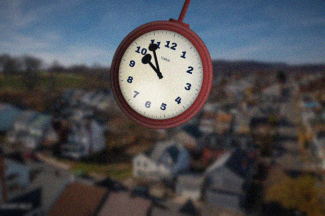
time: 9:54
